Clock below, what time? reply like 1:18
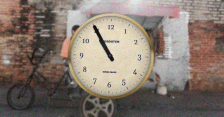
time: 10:55
